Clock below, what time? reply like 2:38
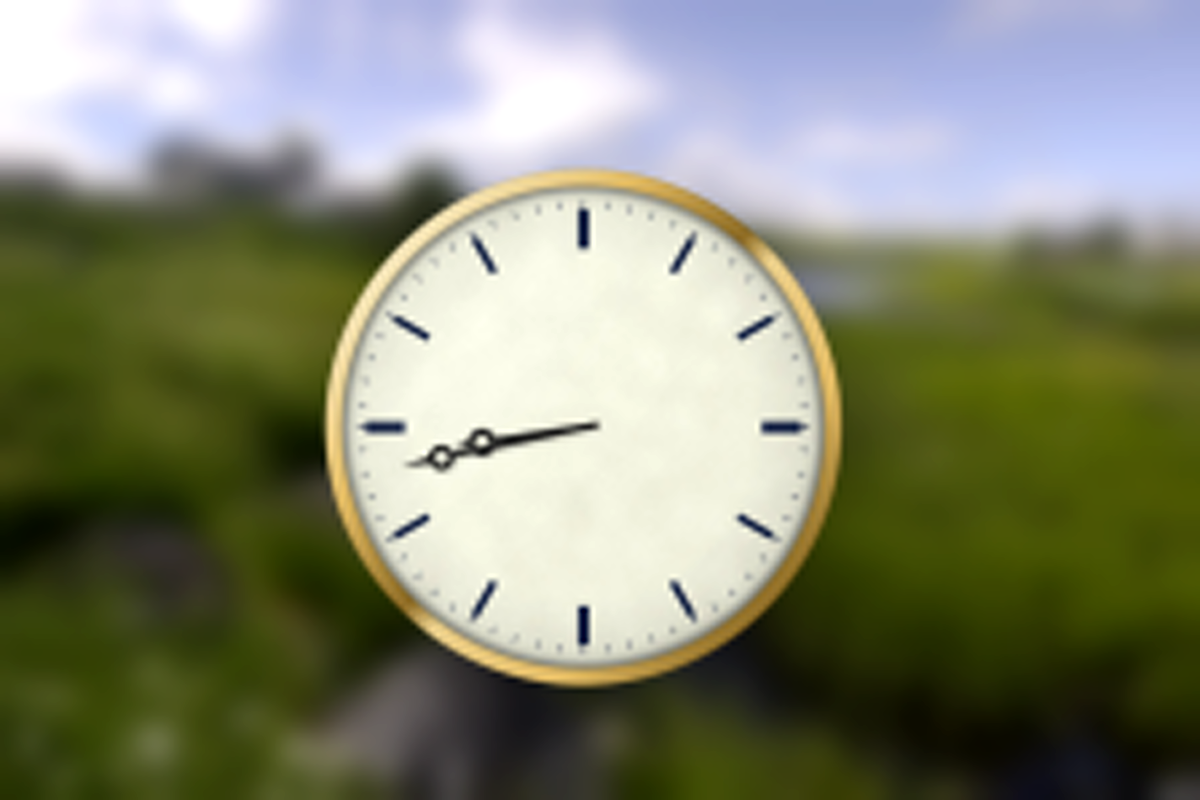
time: 8:43
